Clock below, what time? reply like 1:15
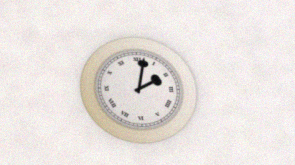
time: 2:02
